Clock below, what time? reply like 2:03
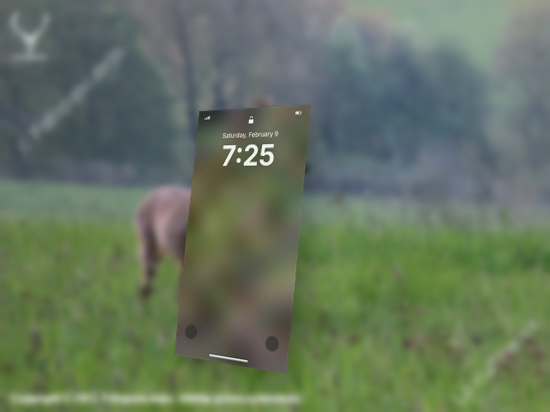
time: 7:25
